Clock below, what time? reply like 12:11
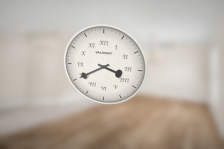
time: 3:40
